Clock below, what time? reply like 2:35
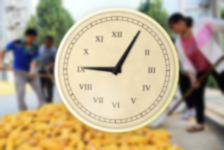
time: 9:05
